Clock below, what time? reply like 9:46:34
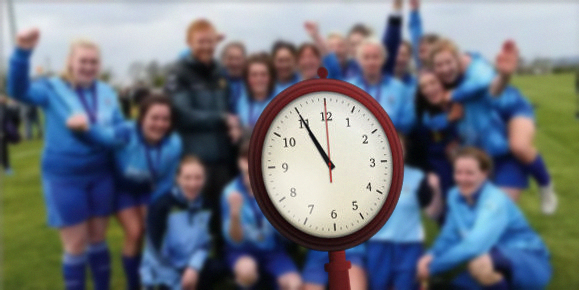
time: 10:55:00
